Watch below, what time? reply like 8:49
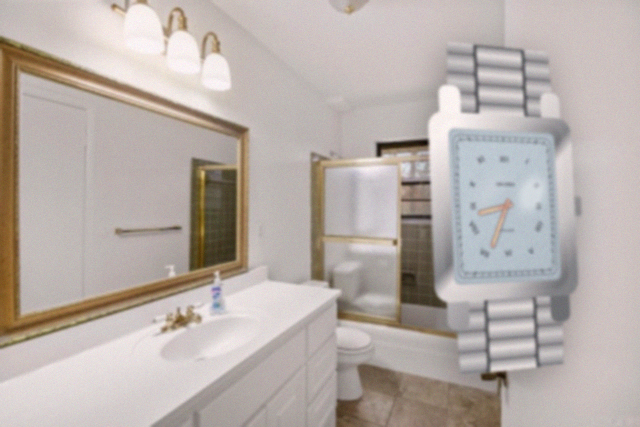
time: 8:34
